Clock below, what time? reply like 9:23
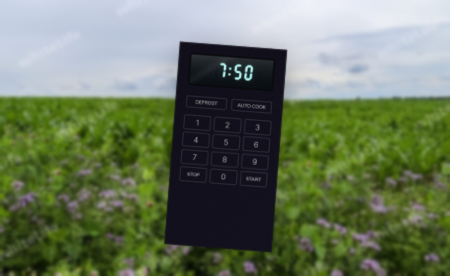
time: 7:50
